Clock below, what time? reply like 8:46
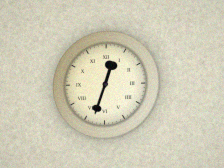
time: 12:33
